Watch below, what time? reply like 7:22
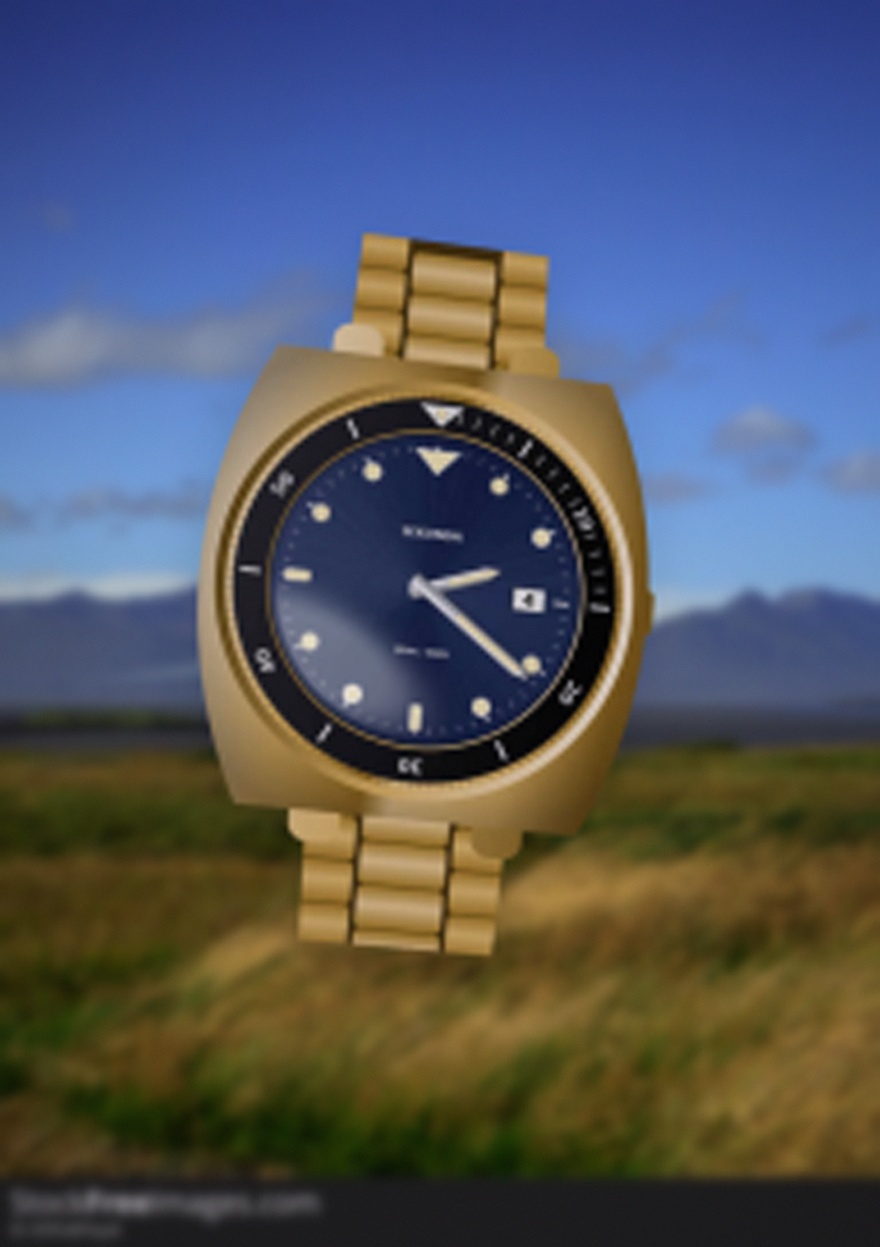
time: 2:21
